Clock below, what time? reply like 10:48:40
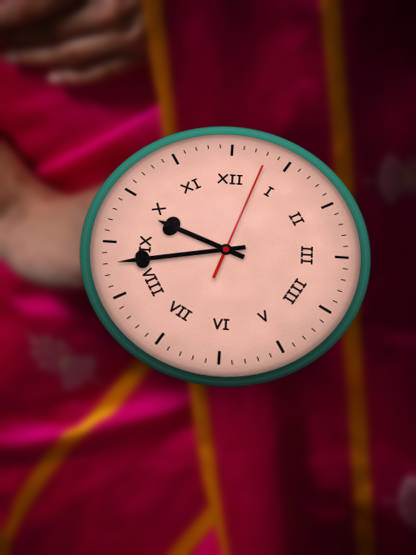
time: 9:43:03
